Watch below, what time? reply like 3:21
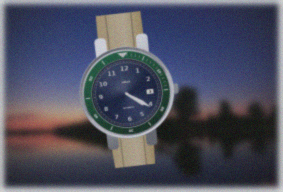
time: 4:21
